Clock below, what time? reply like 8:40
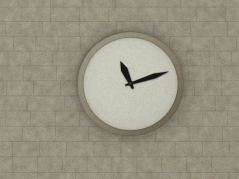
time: 11:12
